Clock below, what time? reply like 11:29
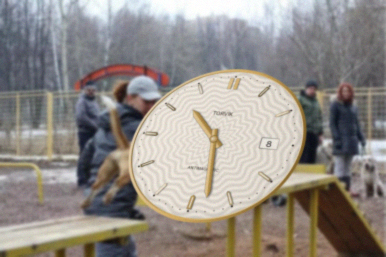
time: 10:28
